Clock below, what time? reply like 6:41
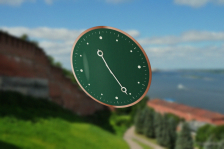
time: 11:26
